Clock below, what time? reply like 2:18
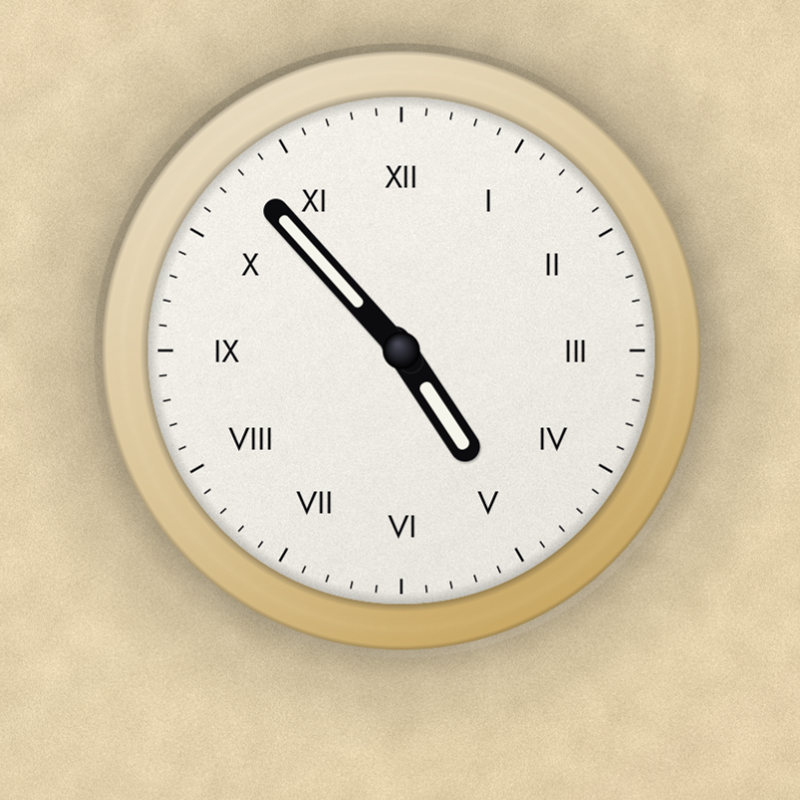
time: 4:53
